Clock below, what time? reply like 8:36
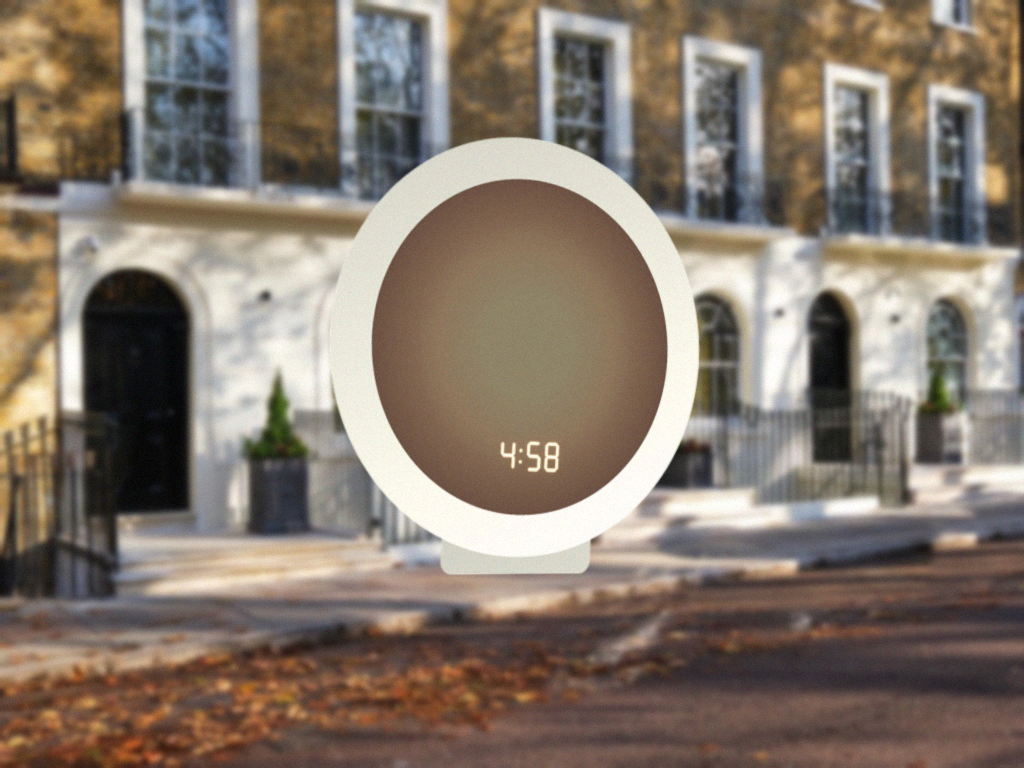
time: 4:58
